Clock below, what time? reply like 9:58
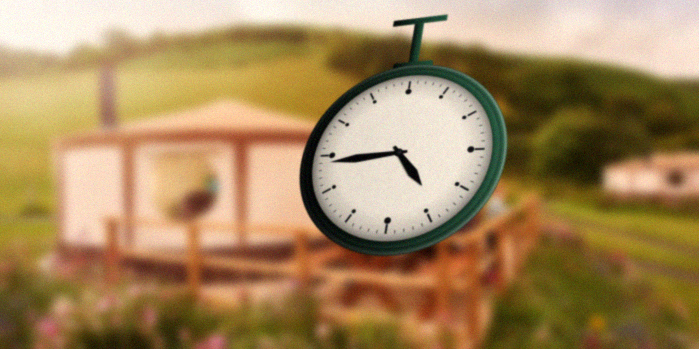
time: 4:44
